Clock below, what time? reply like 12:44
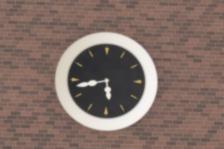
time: 5:43
